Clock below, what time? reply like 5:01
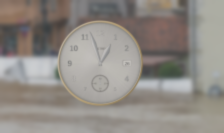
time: 12:57
